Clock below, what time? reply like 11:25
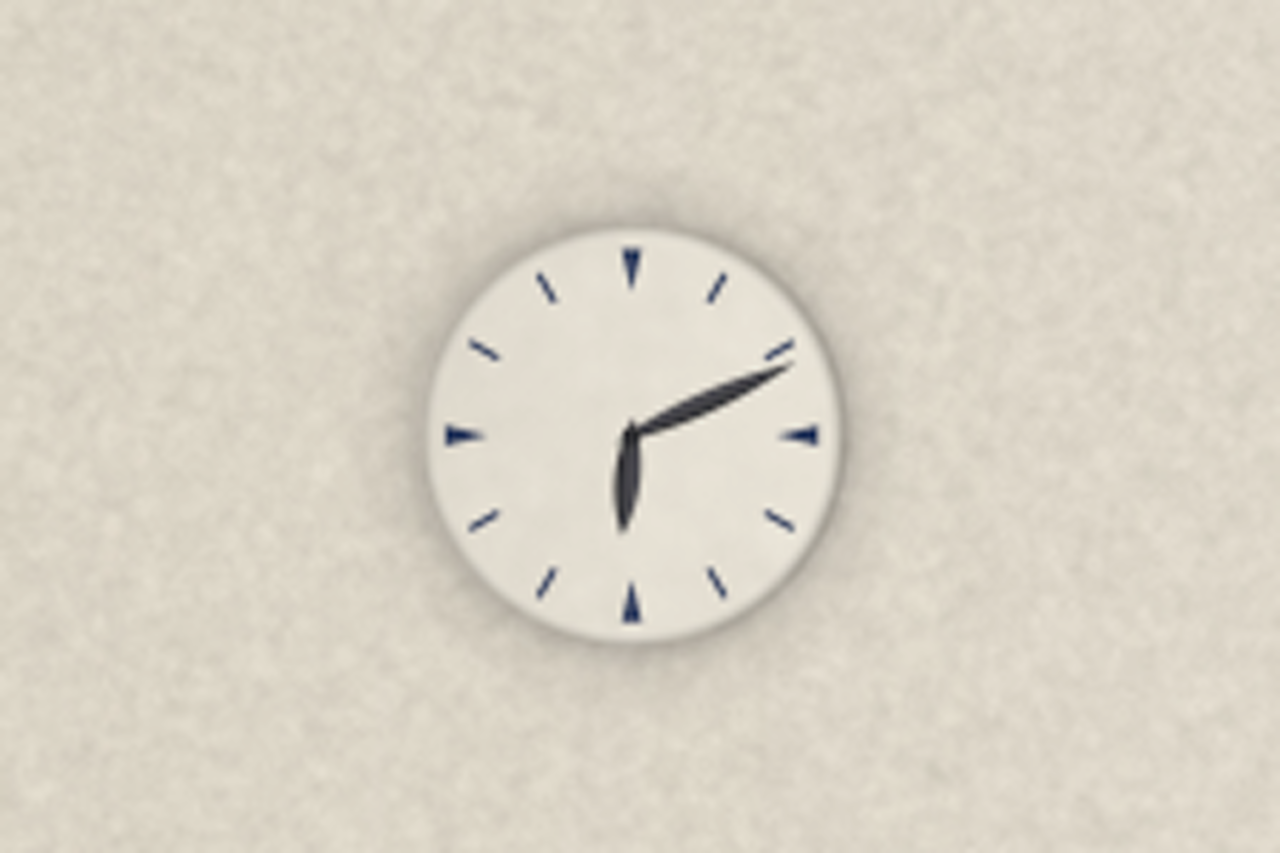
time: 6:11
